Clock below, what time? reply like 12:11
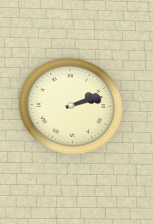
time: 2:12
